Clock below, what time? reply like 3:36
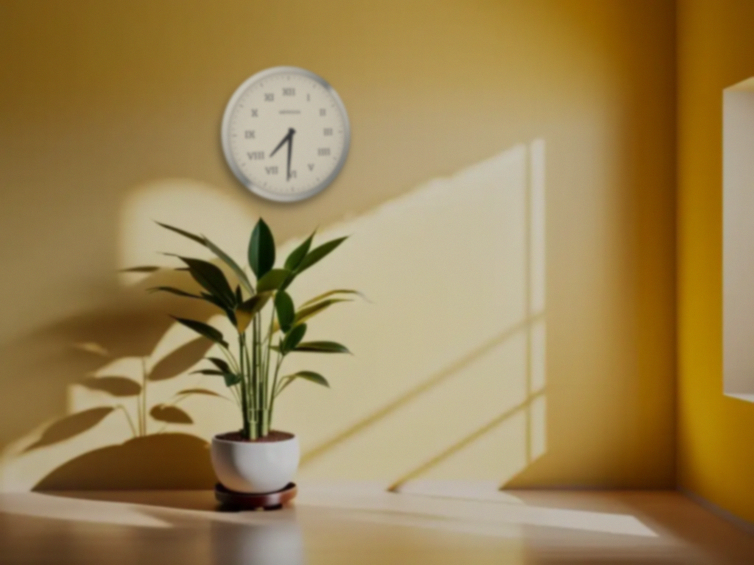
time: 7:31
